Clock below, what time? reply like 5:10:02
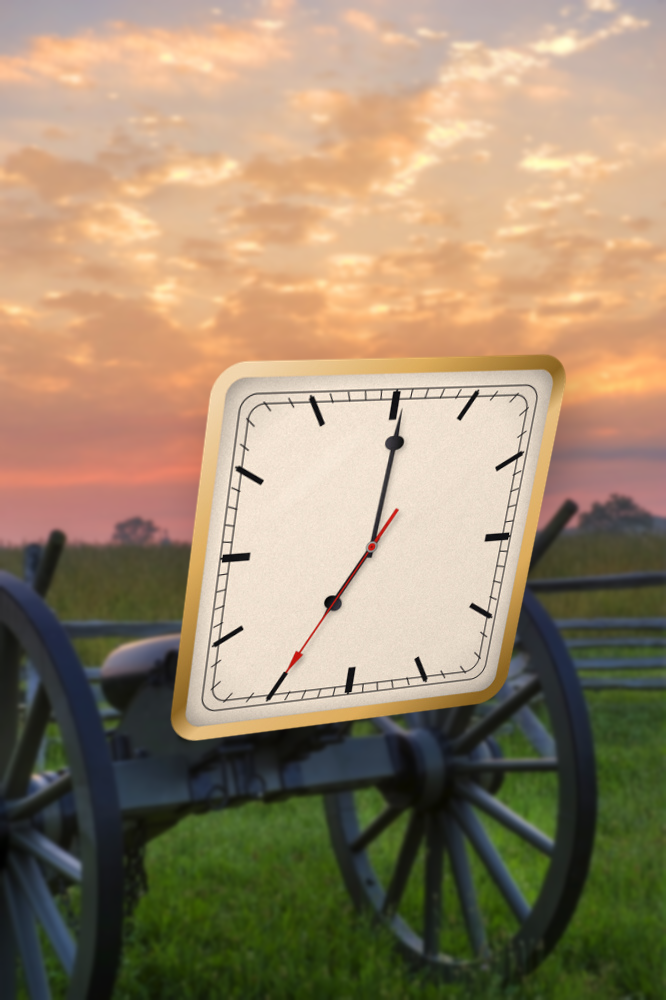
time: 7:00:35
